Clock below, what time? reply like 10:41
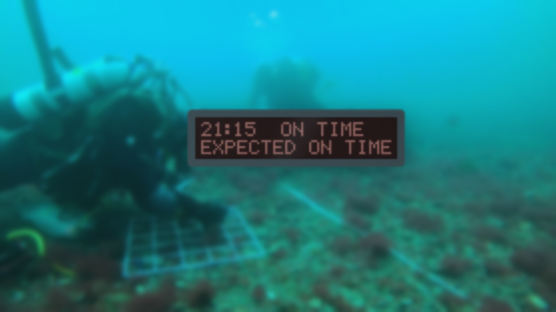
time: 21:15
